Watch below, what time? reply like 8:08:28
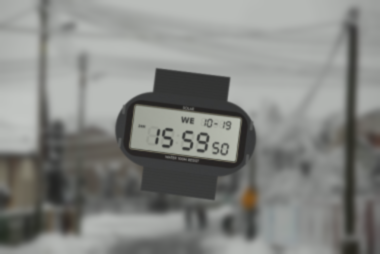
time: 15:59:50
